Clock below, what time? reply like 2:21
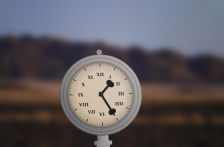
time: 1:25
